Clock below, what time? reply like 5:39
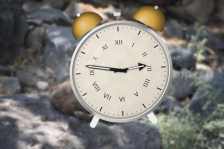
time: 2:47
